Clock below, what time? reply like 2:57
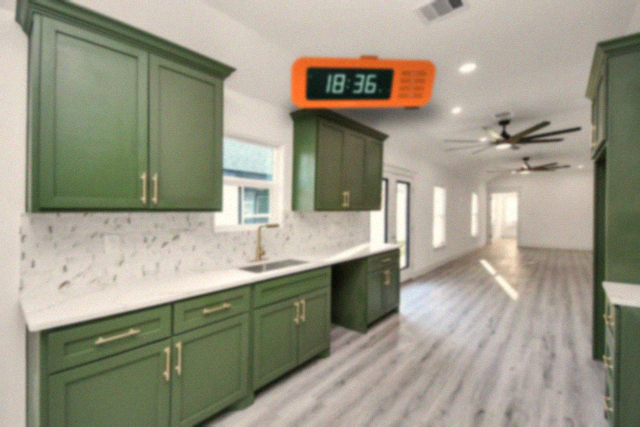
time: 18:36
